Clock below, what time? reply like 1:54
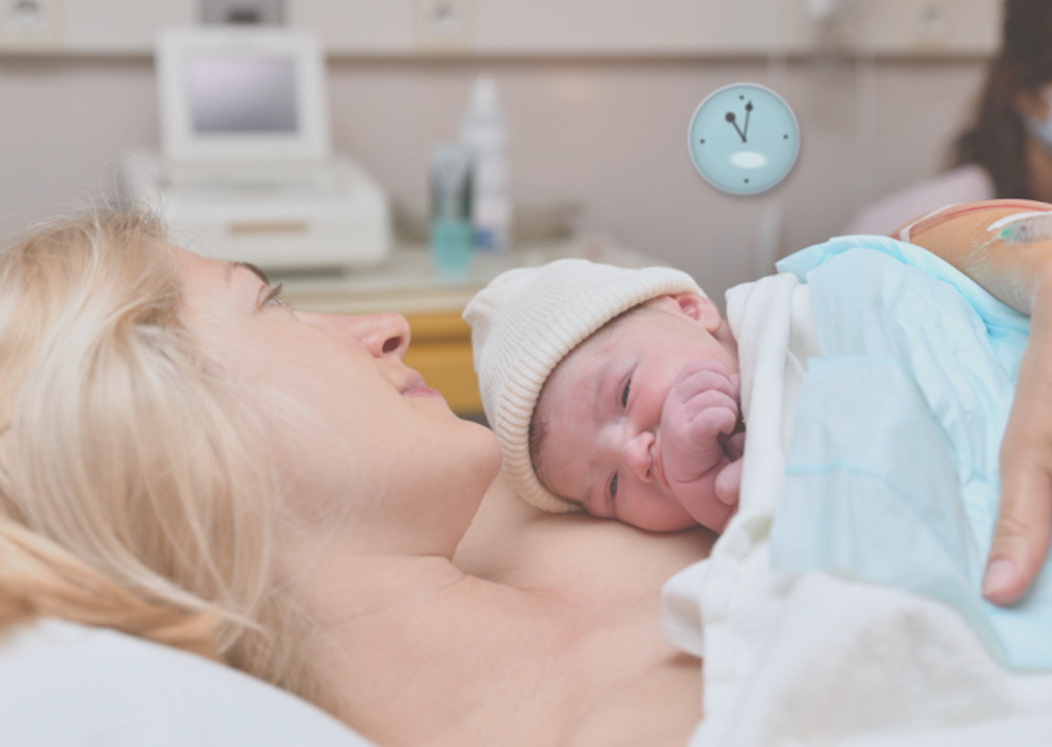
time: 11:02
